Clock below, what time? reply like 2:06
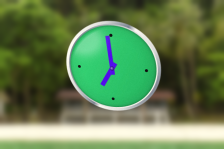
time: 6:59
